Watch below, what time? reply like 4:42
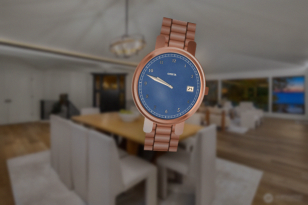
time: 9:48
